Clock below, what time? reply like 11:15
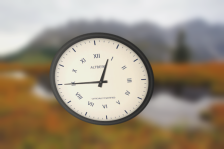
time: 12:45
